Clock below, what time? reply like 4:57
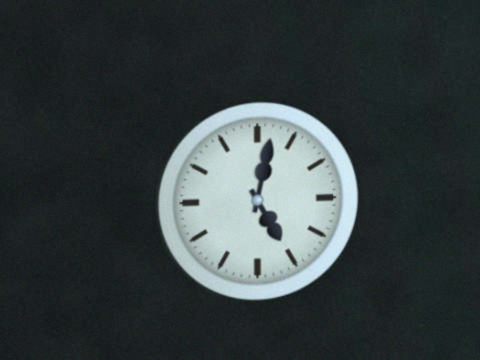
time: 5:02
